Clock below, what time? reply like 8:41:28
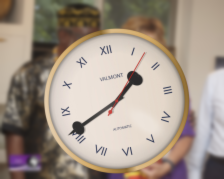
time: 1:41:07
